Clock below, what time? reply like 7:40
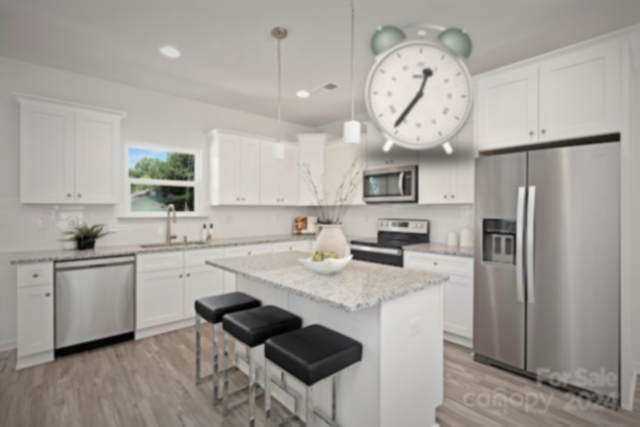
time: 12:36
